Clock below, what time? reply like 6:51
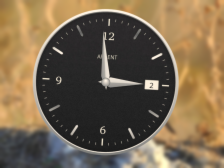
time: 2:59
